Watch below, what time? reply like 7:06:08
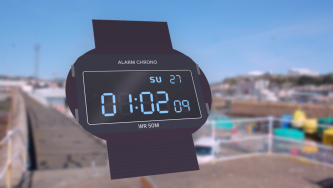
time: 1:02:09
